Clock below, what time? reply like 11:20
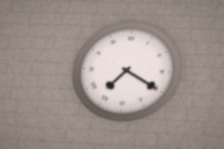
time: 7:20
